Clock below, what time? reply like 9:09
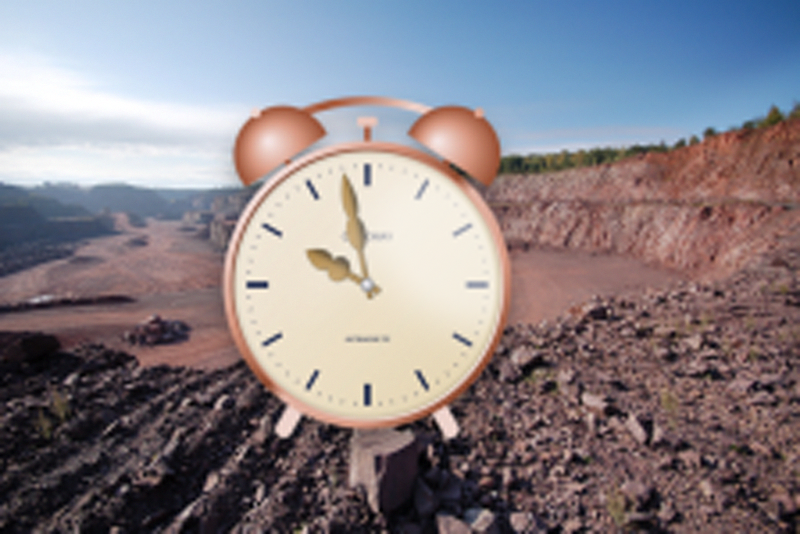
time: 9:58
